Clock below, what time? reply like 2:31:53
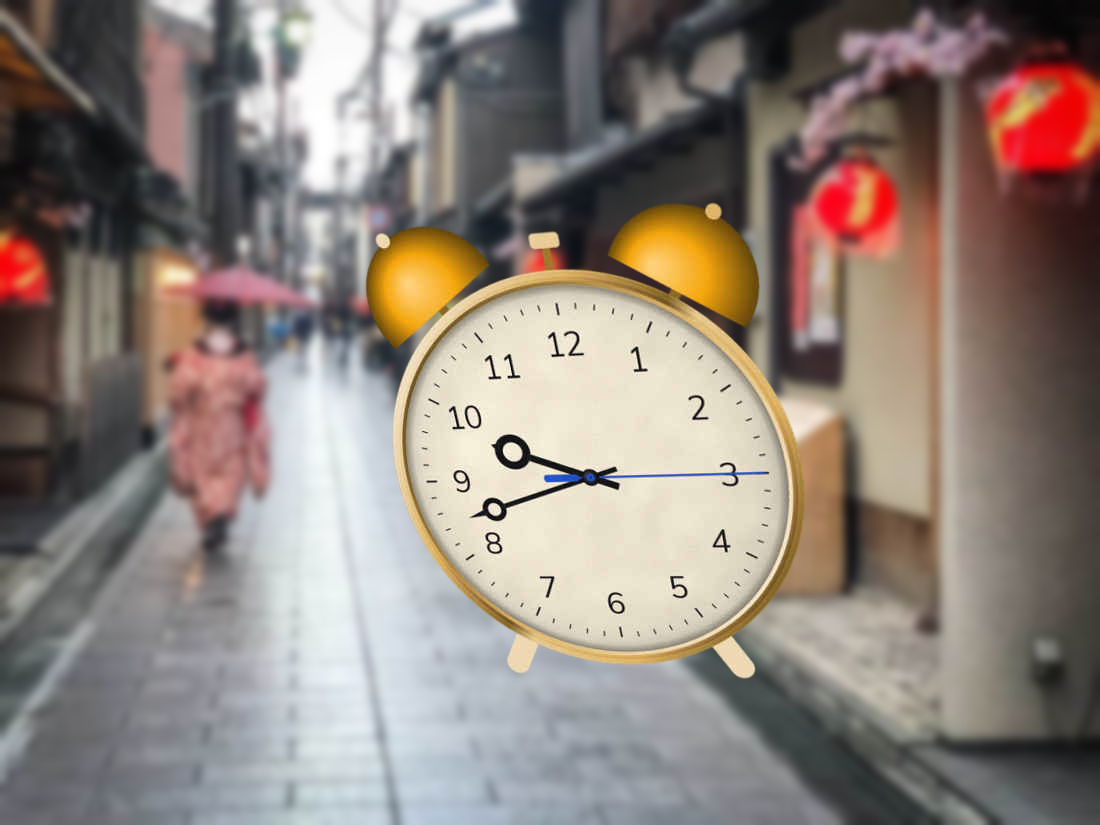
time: 9:42:15
